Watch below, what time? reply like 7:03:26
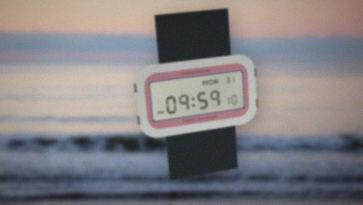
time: 9:59:10
